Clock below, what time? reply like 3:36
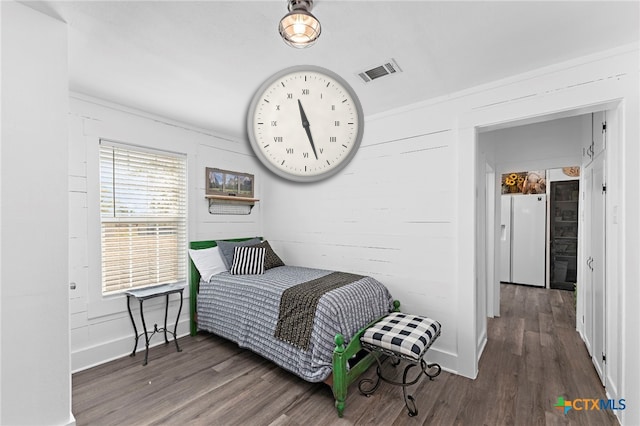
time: 11:27
